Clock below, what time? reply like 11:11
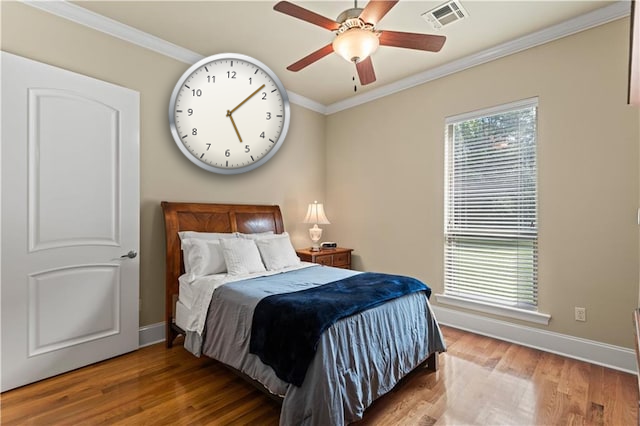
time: 5:08
